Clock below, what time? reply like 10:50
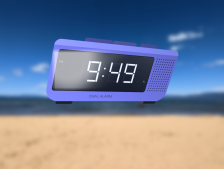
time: 9:49
